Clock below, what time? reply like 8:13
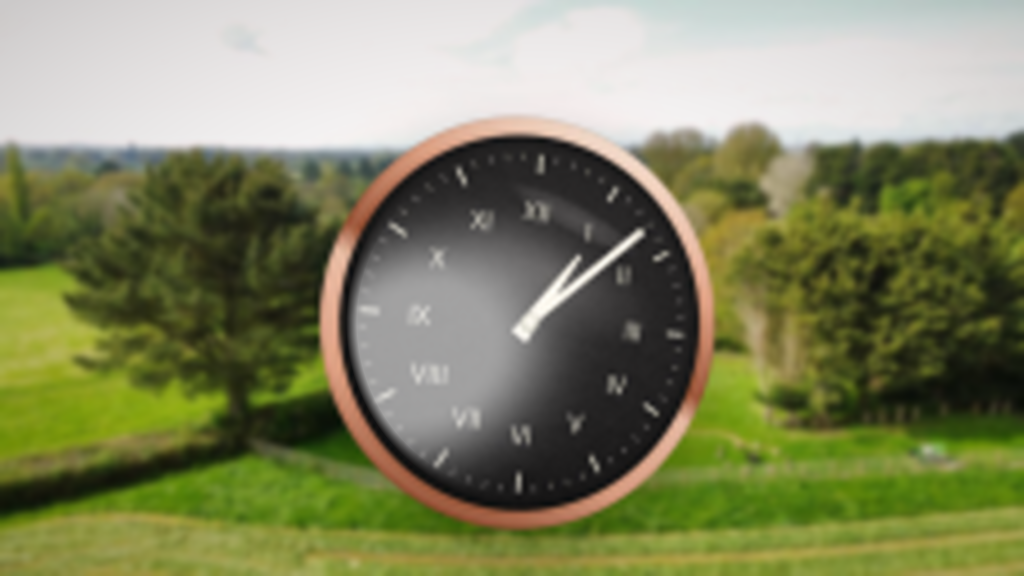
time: 1:08
